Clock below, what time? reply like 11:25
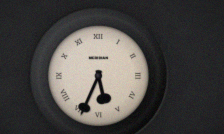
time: 5:34
